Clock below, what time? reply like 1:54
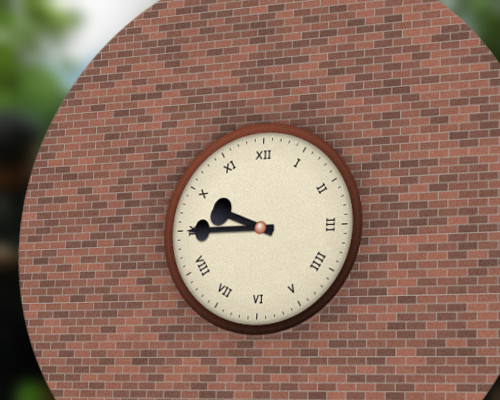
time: 9:45
